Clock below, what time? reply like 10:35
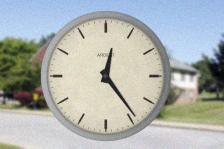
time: 12:24
